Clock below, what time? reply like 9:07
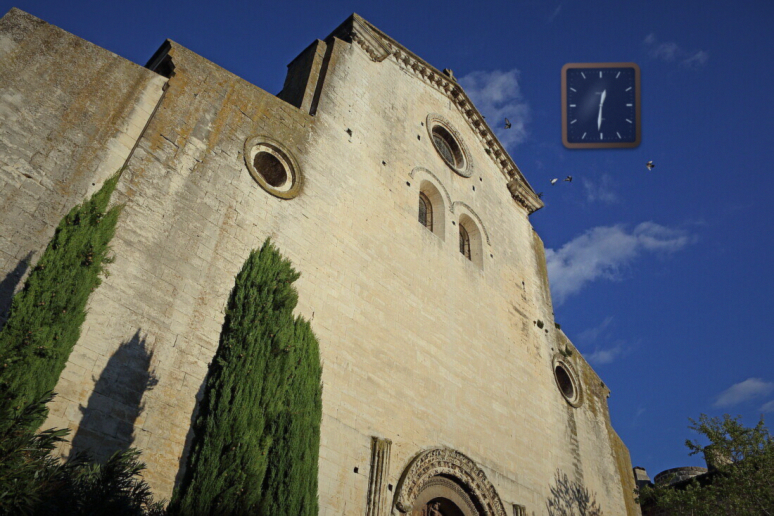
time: 12:31
